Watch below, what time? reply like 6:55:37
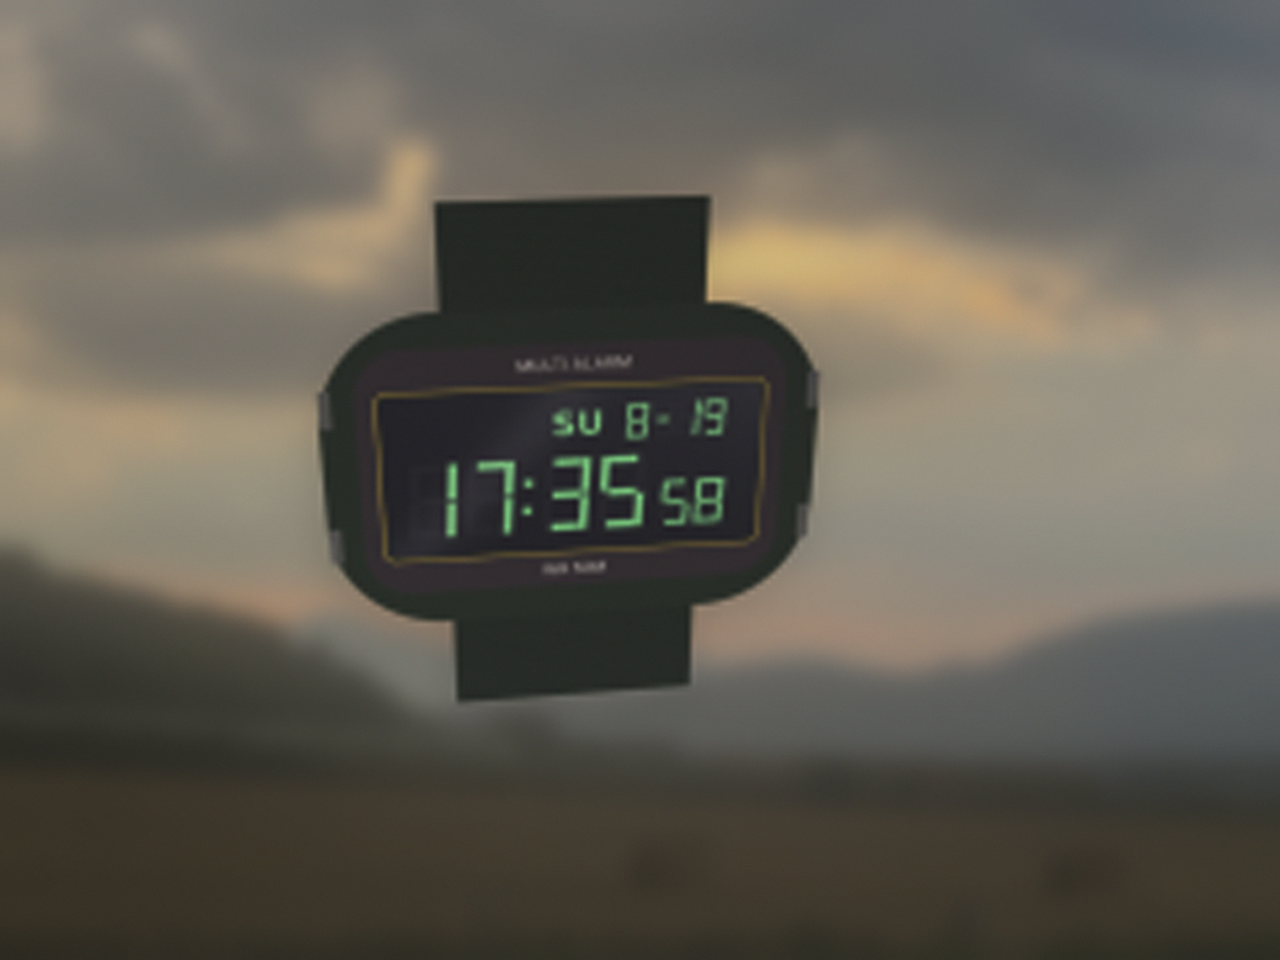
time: 17:35:58
